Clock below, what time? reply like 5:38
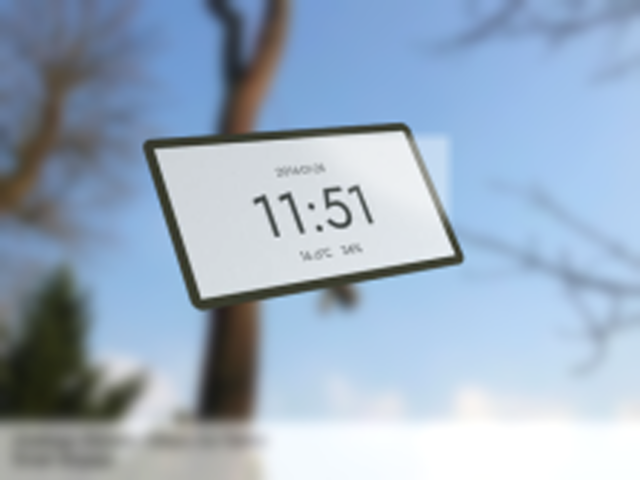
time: 11:51
